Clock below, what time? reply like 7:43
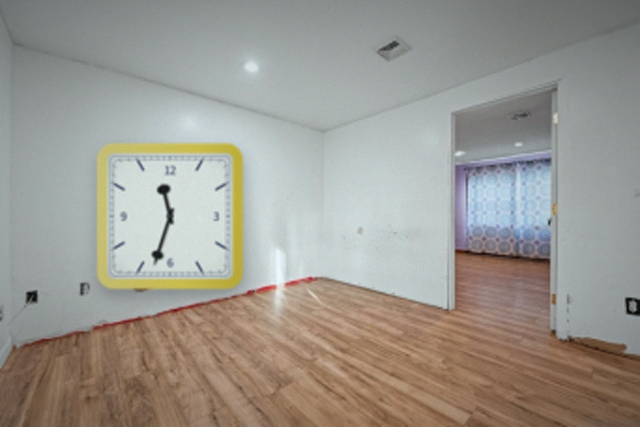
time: 11:33
